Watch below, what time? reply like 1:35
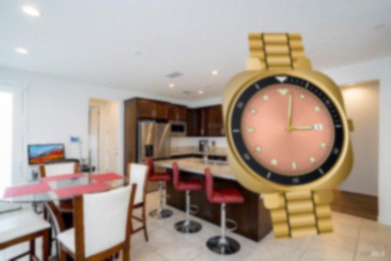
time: 3:02
